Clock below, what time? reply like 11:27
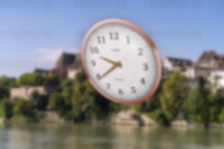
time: 9:39
